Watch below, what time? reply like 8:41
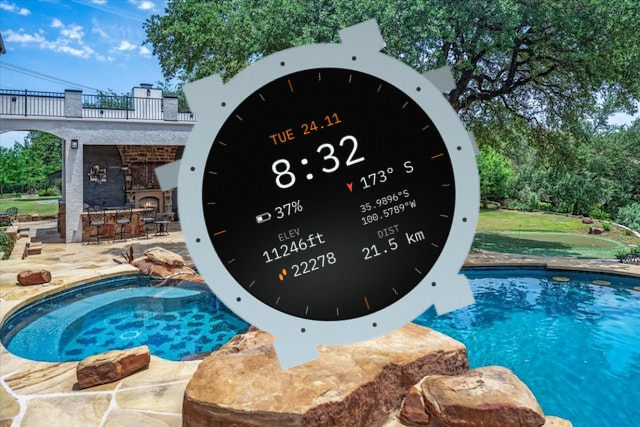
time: 8:32
